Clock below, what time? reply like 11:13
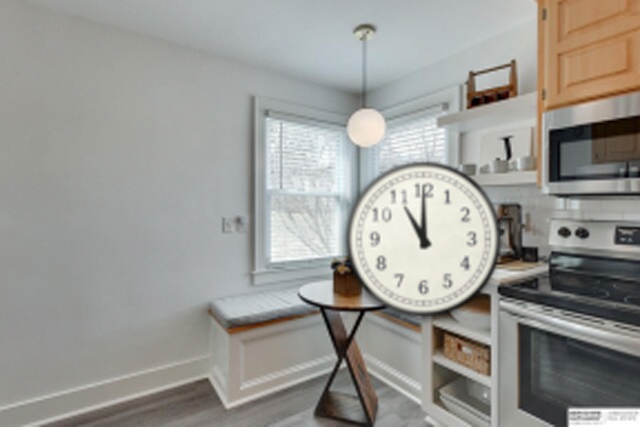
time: 11:00
